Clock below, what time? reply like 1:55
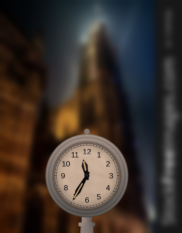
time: 11:35
